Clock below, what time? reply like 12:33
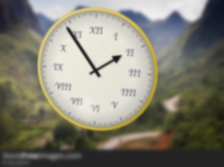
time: 1:54
